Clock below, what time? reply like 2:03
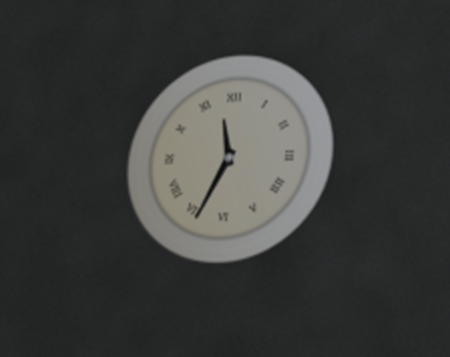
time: 11:34
